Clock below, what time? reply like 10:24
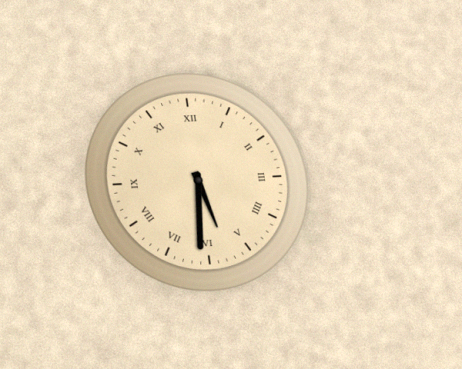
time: 5:31
